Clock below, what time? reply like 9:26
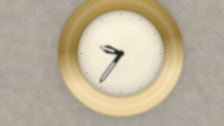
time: 9:36
